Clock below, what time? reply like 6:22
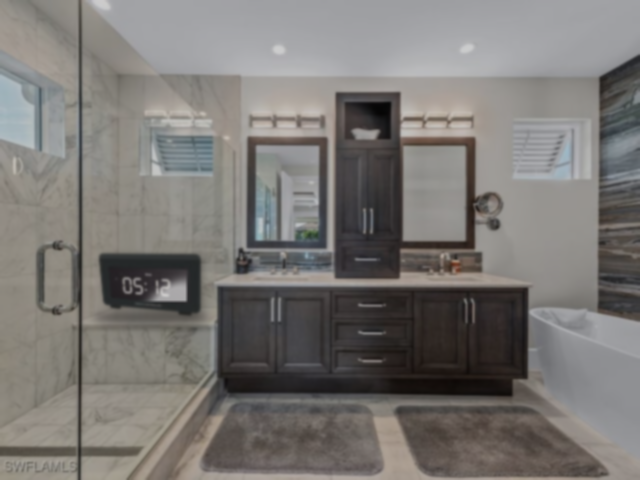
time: 5:12
